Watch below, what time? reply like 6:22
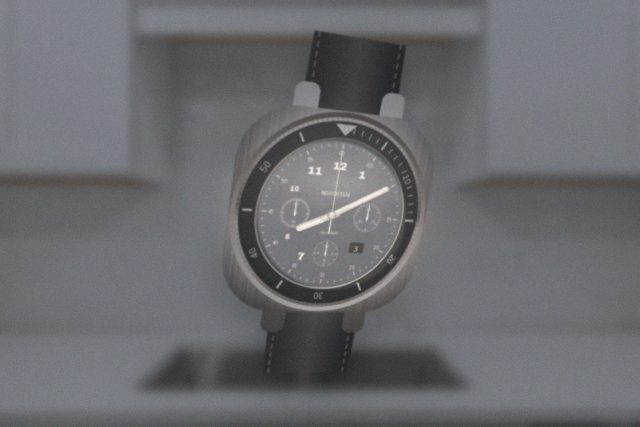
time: 8:10
